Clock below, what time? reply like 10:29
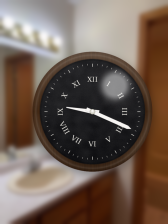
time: 9:19
